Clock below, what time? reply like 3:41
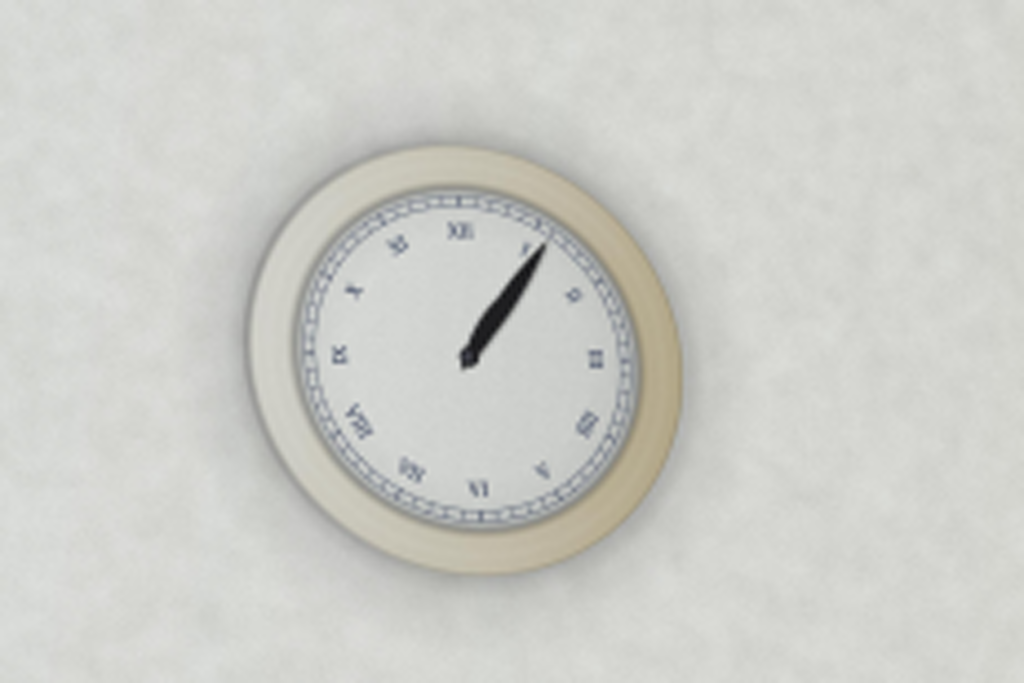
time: 1:06
